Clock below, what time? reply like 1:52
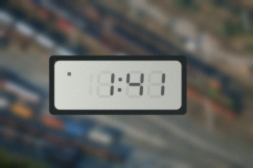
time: 1:41
